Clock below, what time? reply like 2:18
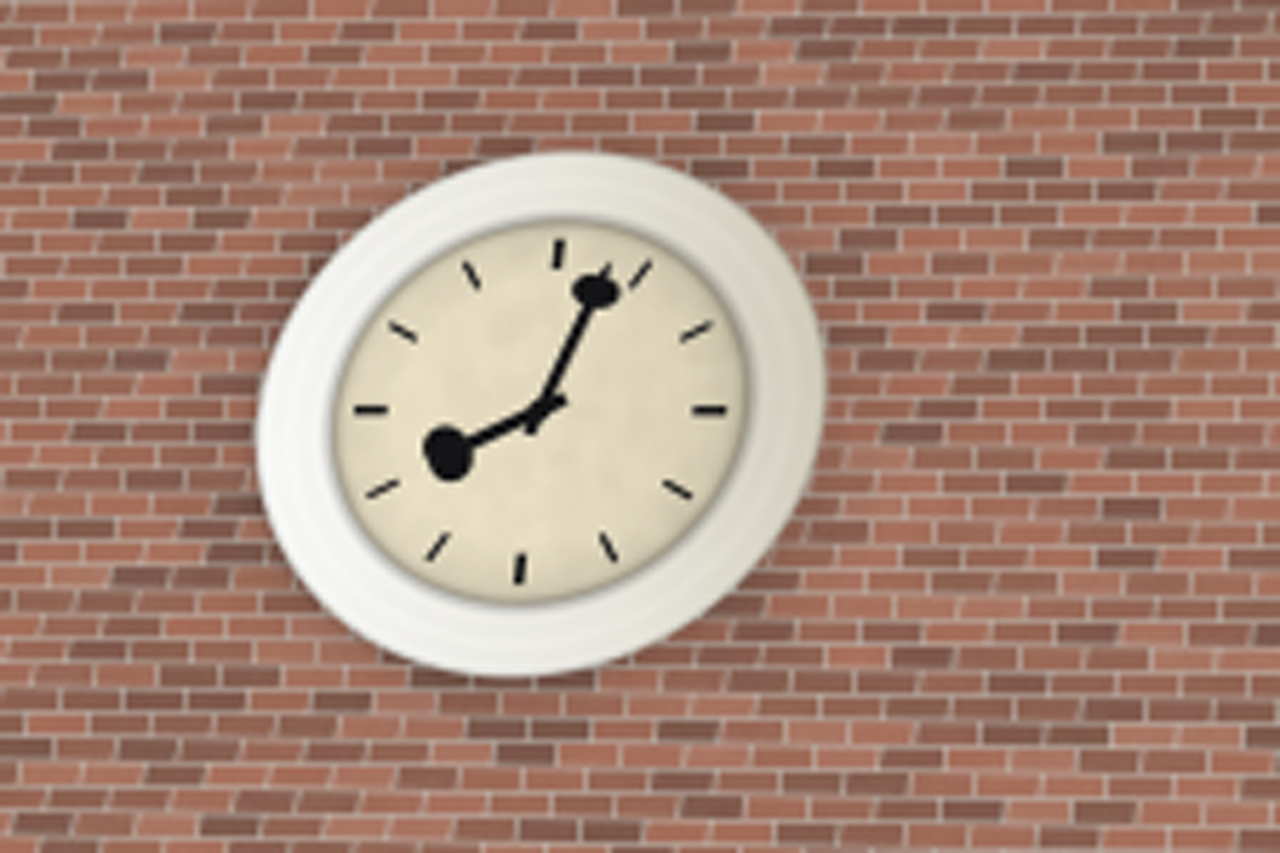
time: 8:03
